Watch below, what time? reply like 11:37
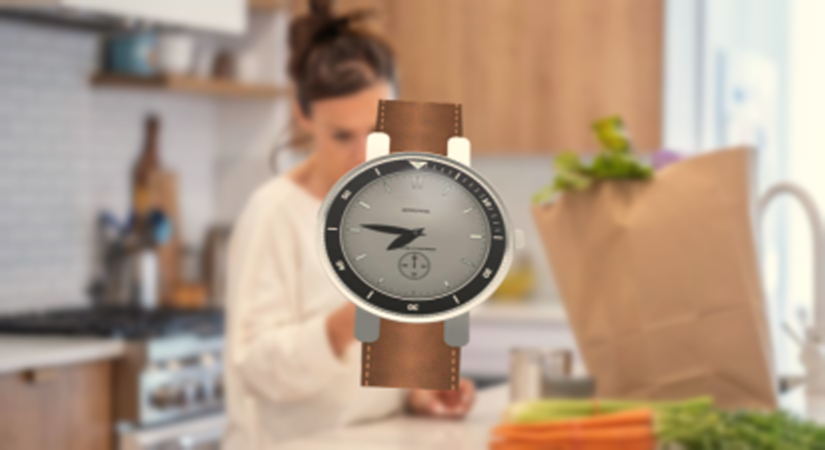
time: 7:46
